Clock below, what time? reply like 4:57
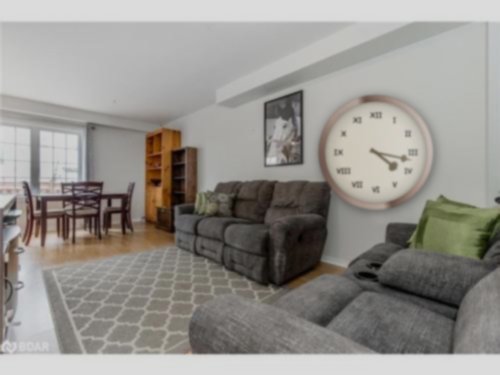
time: 4:17
